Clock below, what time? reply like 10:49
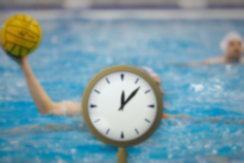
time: 12:07
